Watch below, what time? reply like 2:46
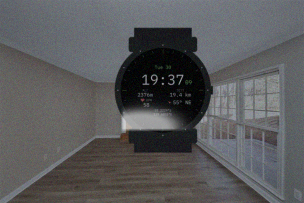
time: 19:37
